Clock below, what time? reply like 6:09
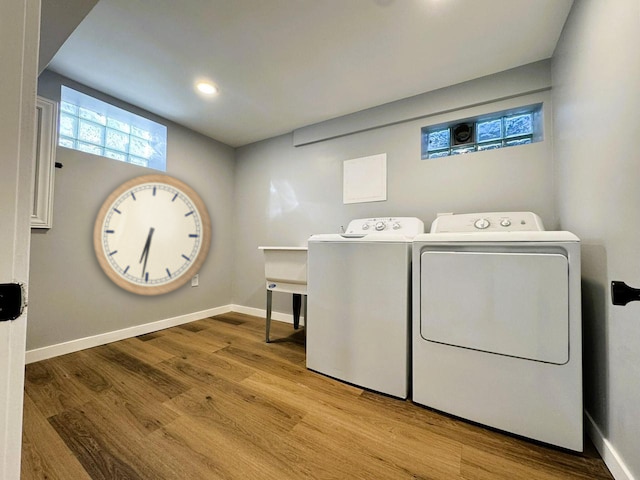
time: 6:31
